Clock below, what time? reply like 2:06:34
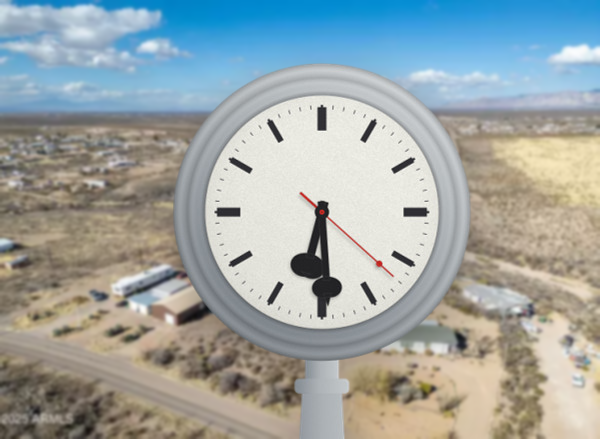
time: 6:29:22
